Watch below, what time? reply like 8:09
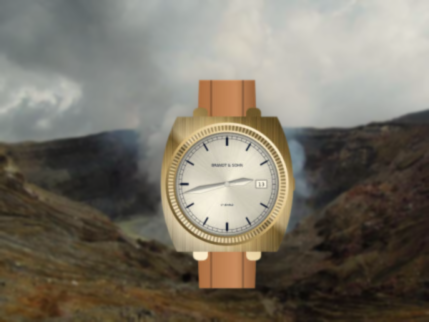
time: 2:43
